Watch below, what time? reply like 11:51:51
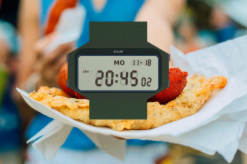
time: 20:45:02
